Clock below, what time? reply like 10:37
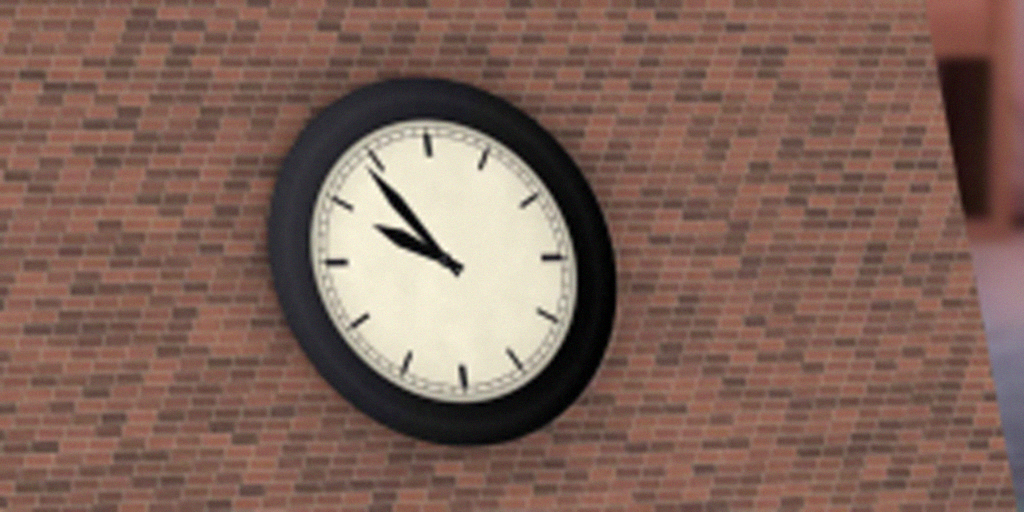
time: 9:54
